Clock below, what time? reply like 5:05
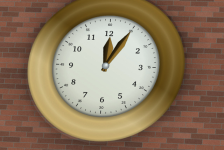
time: 12:05
